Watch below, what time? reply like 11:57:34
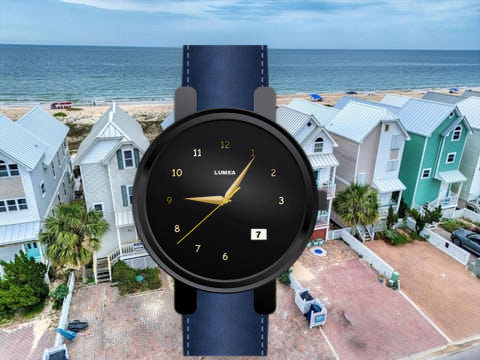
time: 9:05:38
